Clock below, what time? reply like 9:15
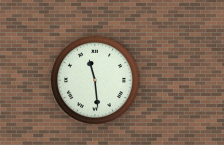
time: 11:29
